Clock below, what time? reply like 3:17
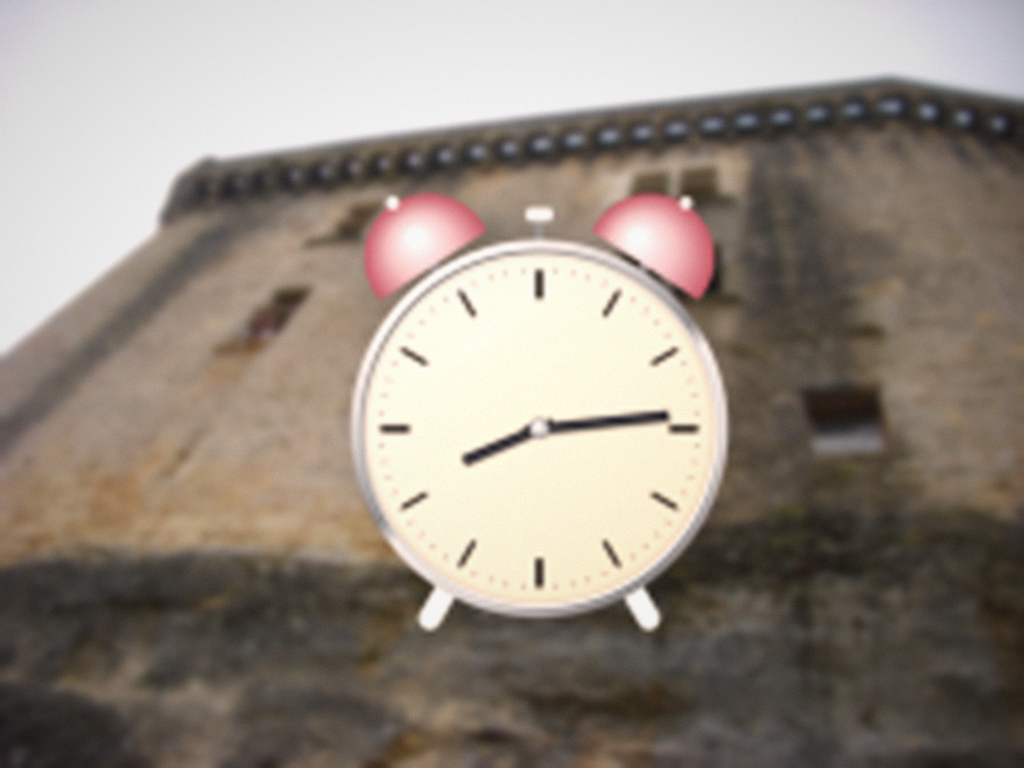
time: 8:14
